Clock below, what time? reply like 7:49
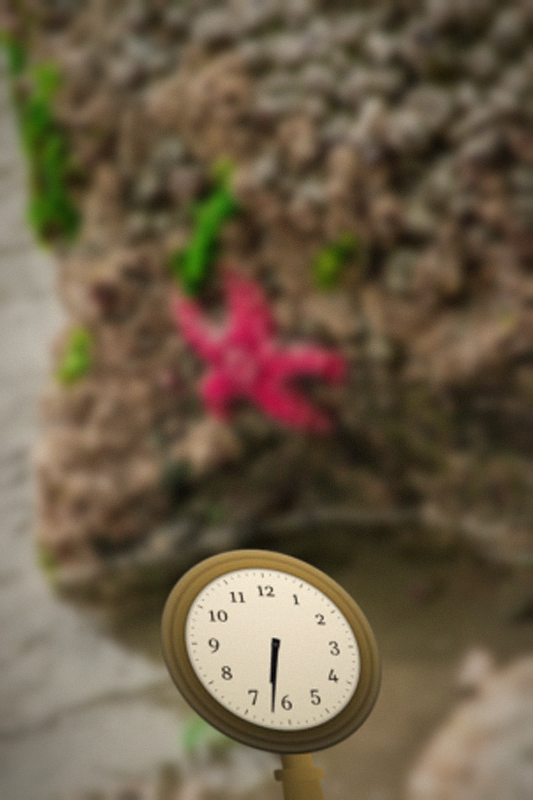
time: 6:32
